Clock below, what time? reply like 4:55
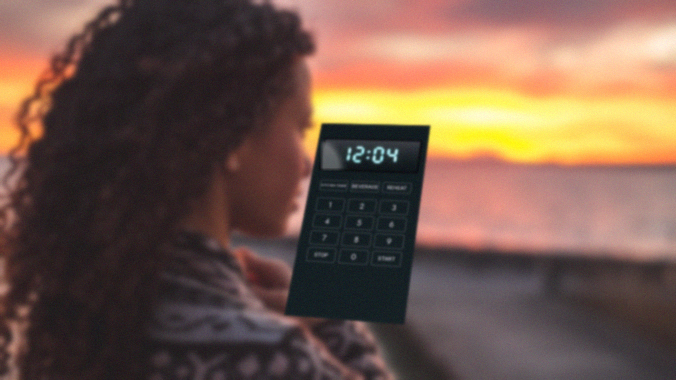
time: 12:04
